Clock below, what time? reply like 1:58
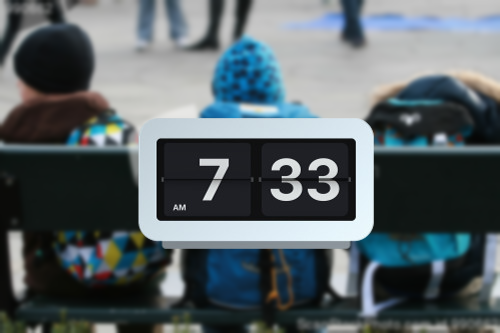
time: 7:33
